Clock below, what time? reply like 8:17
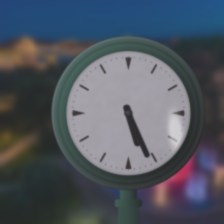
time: 5:26
